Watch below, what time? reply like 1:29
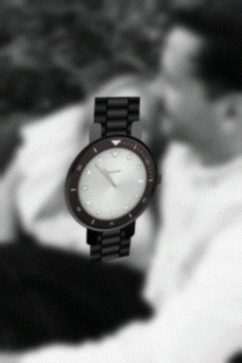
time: 10:53
